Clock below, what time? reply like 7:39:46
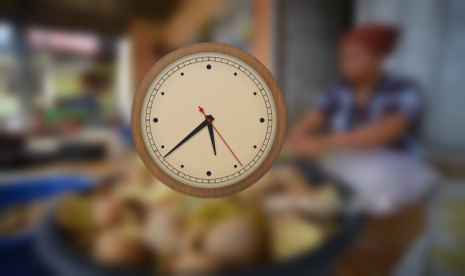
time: 5:38:24
